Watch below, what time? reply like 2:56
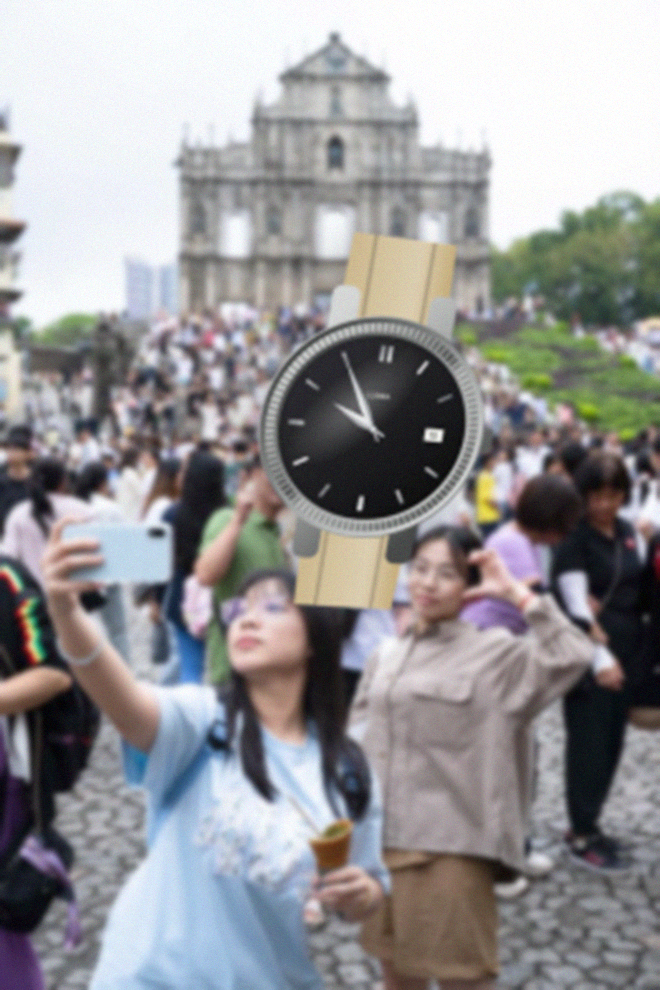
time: 9:55
